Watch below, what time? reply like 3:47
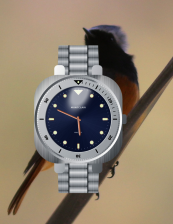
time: 5:49
